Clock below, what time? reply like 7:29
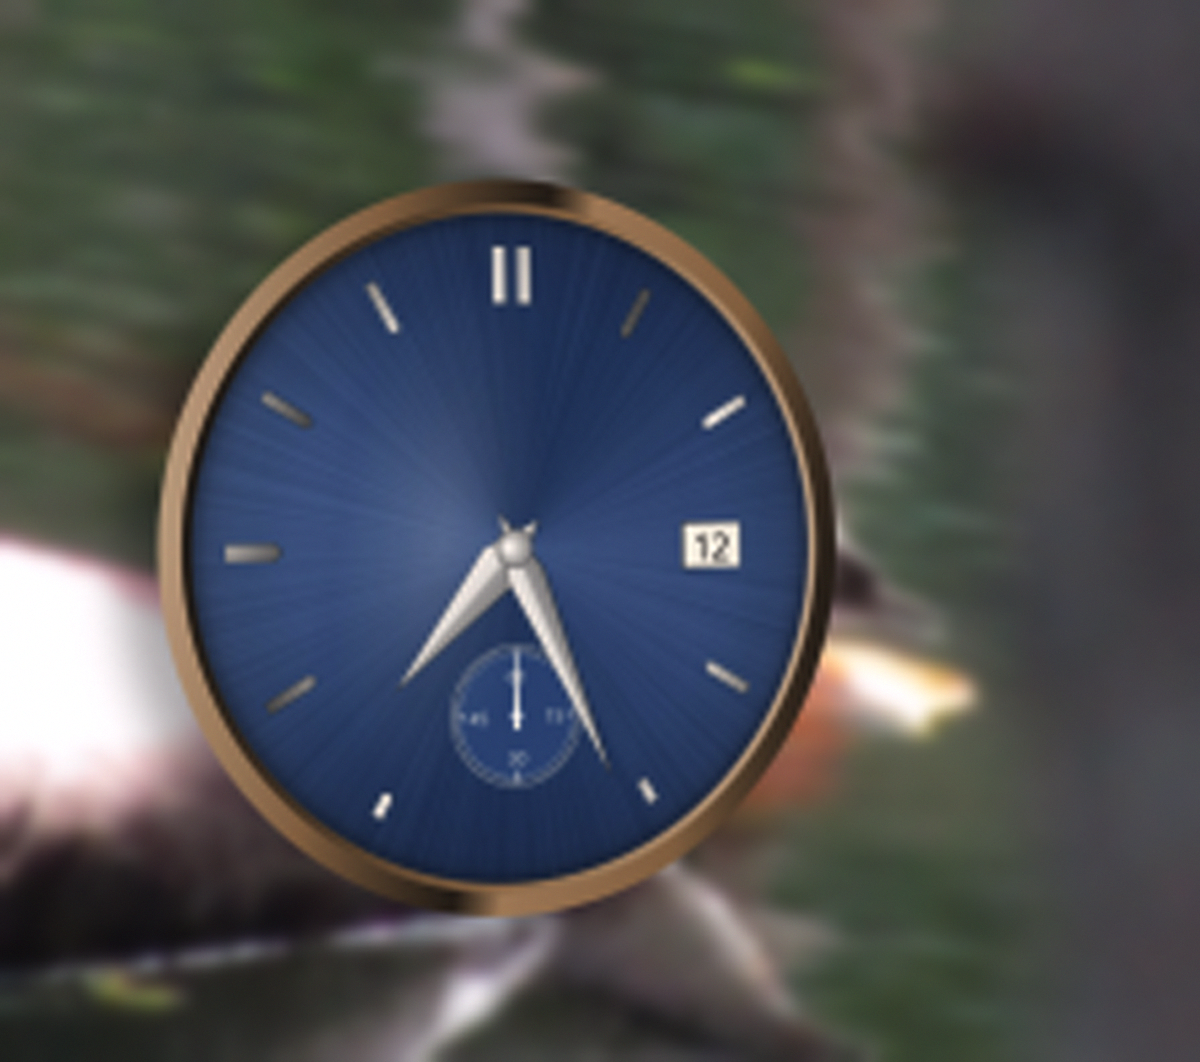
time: 7:26
